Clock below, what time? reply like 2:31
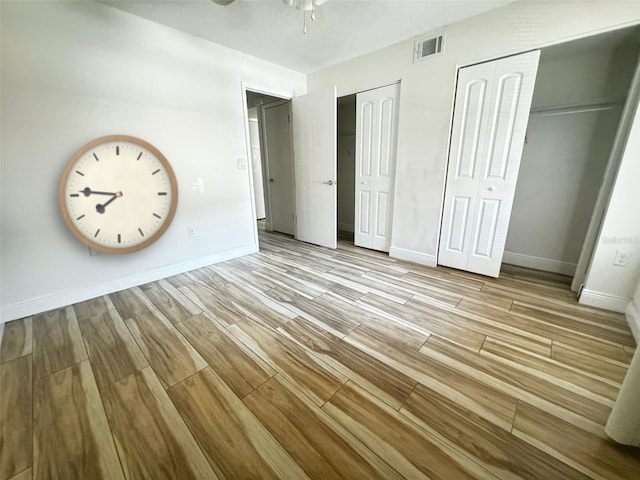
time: 7:46
